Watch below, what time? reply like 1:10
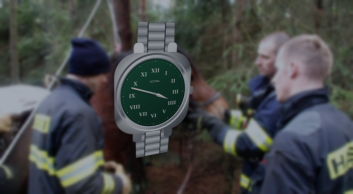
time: 3:48
